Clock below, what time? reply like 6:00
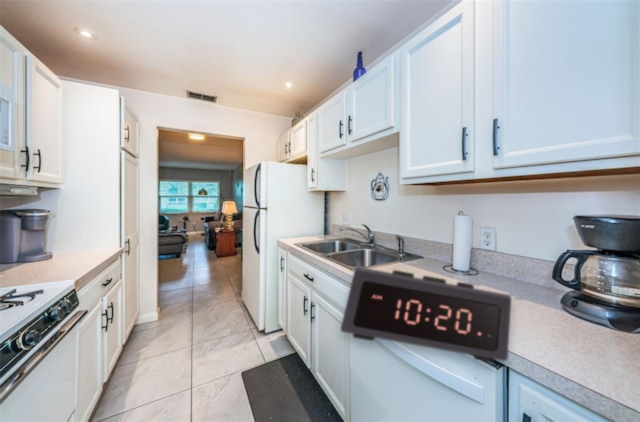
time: 10:20
